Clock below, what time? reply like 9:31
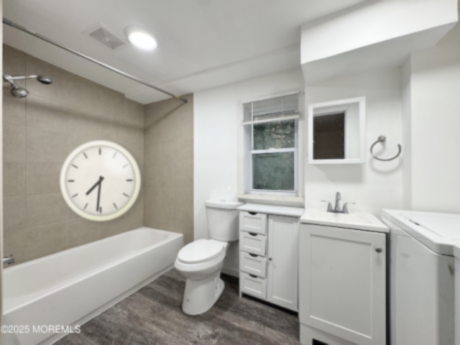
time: 7:31
